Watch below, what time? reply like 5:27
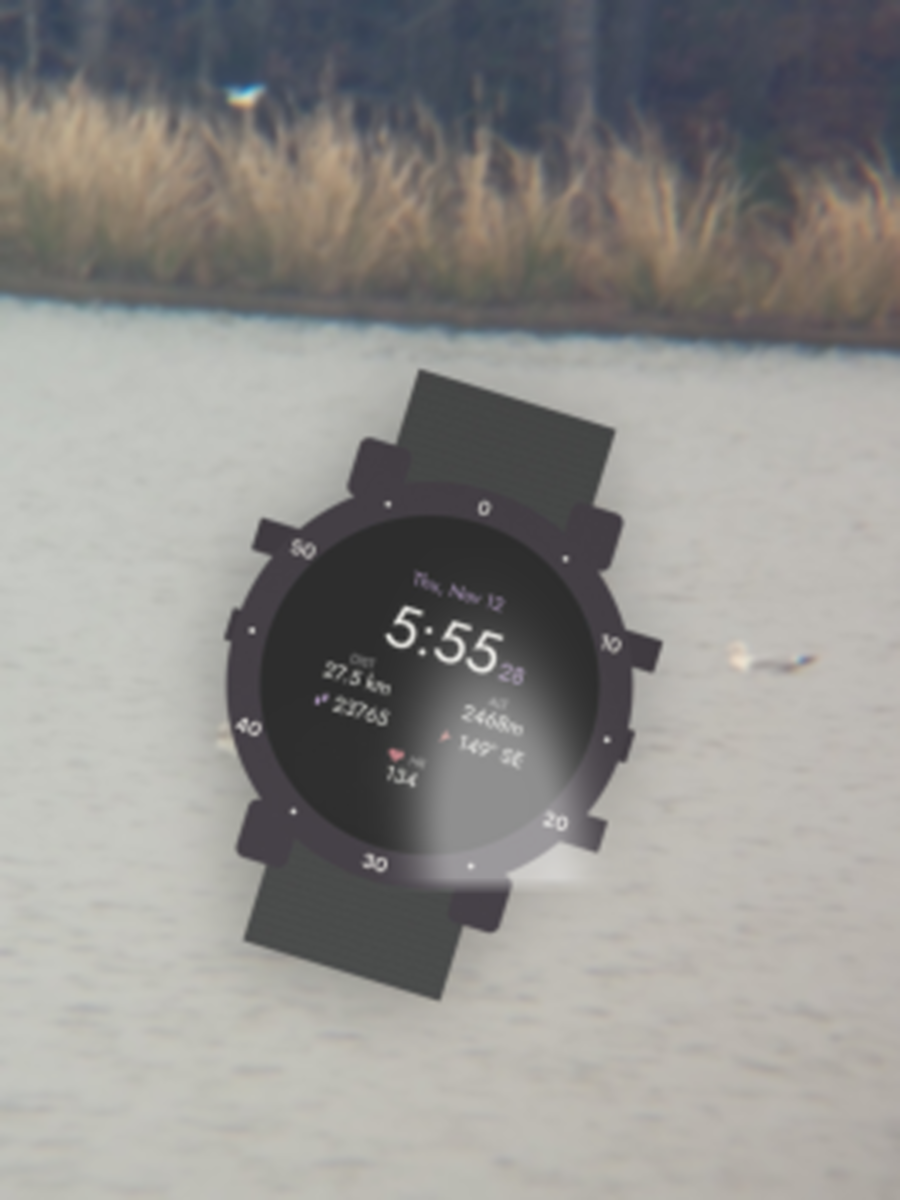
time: 5:55
